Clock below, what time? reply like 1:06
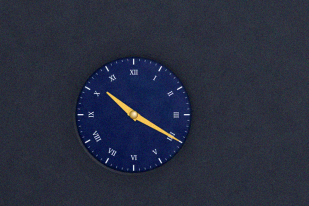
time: 10:20
